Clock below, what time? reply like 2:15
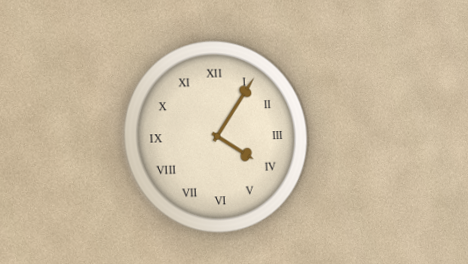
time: 4:06
